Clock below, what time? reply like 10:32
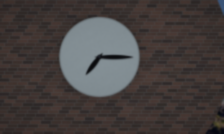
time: 7:15
